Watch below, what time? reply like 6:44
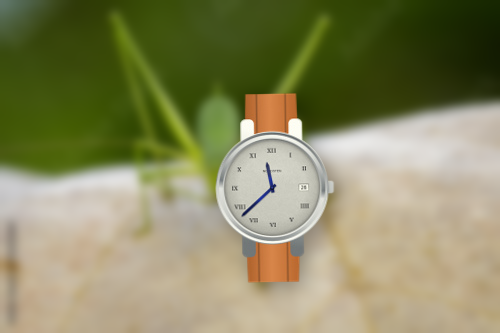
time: 11:38
